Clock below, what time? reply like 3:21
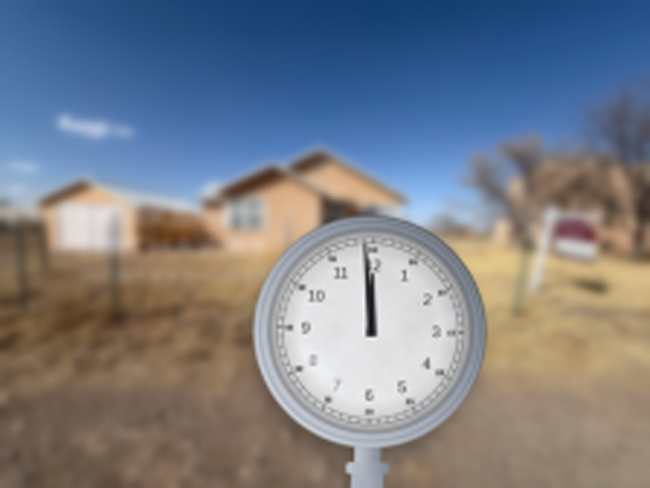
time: 11:59
